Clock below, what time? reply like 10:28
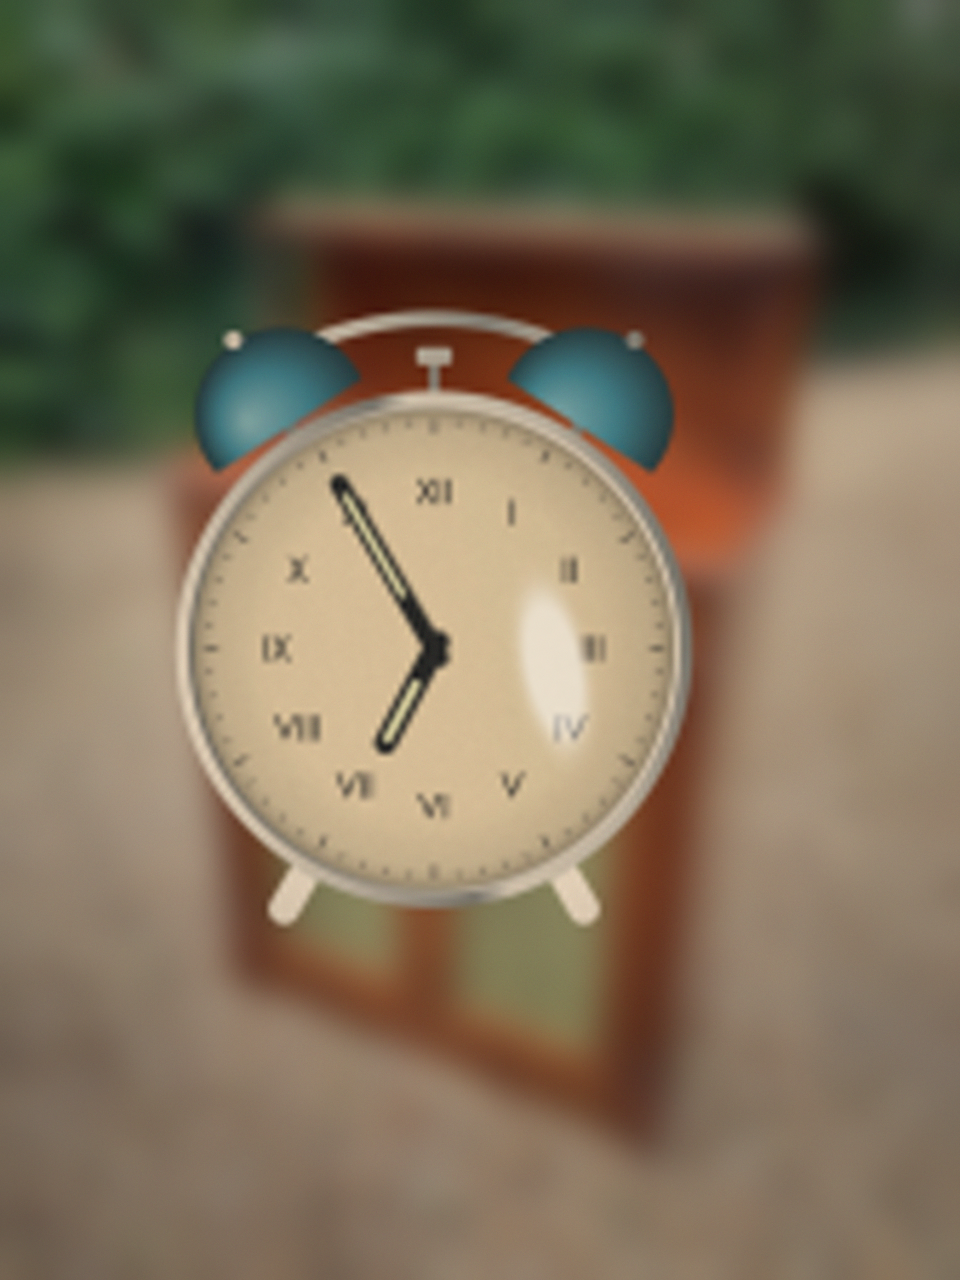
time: 6:55
